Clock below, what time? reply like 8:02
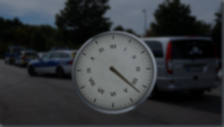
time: 4:22
